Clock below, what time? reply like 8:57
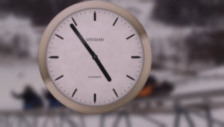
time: 4:54
